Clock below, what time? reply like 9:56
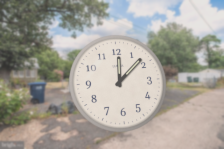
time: 12:08
